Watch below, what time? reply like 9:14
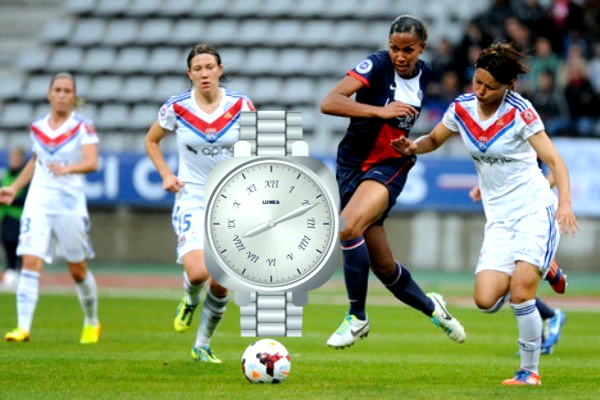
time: 8:11
